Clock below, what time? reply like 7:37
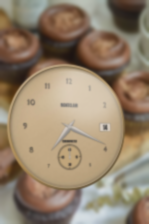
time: 7:19
